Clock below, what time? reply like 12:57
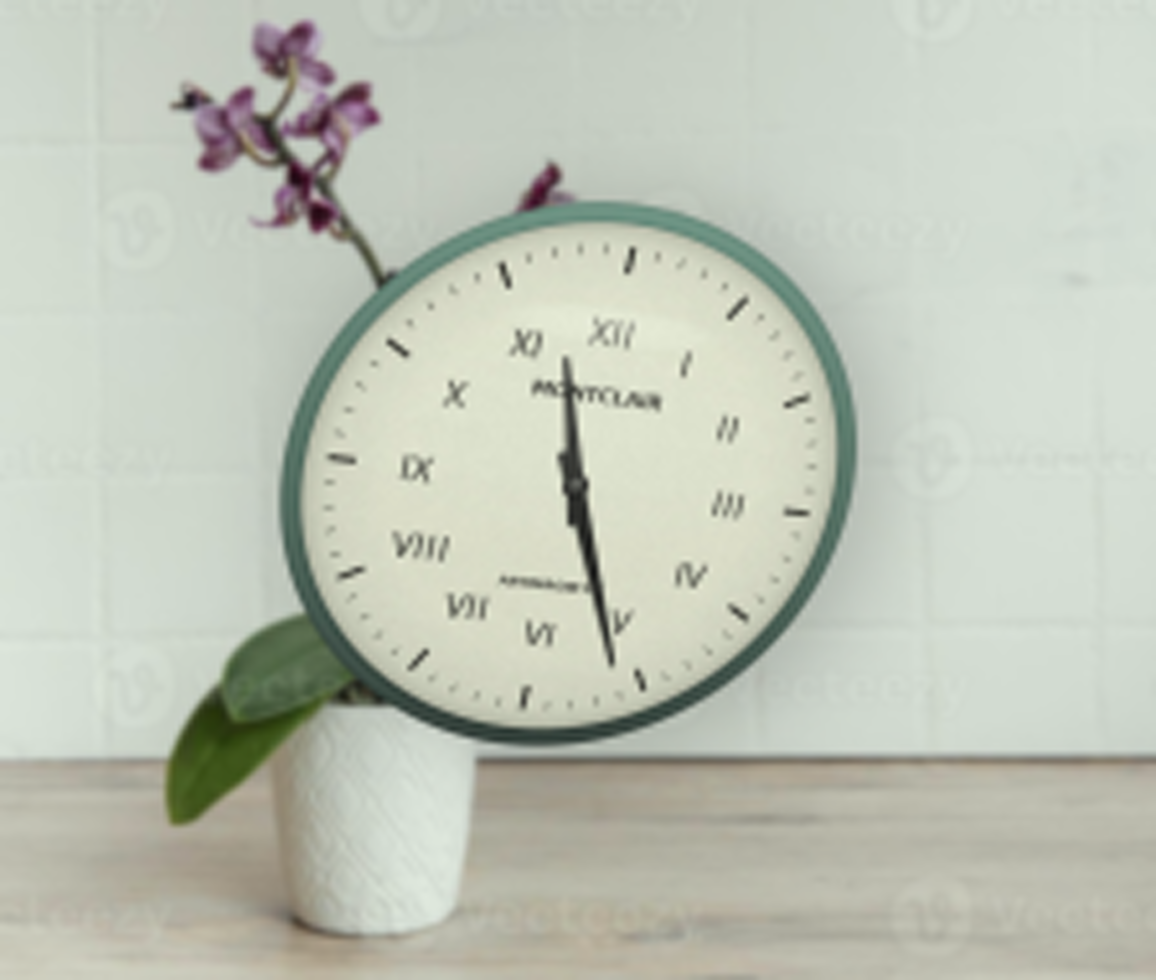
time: 11:26
